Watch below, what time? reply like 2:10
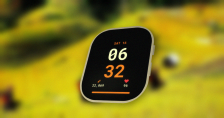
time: 6:32
